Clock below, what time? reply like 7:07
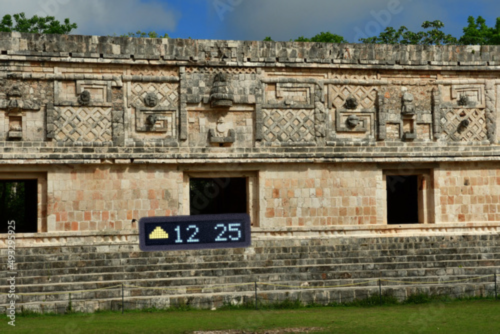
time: 12:25
